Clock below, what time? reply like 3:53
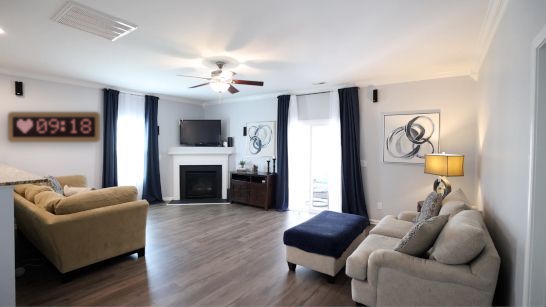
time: 9:18
